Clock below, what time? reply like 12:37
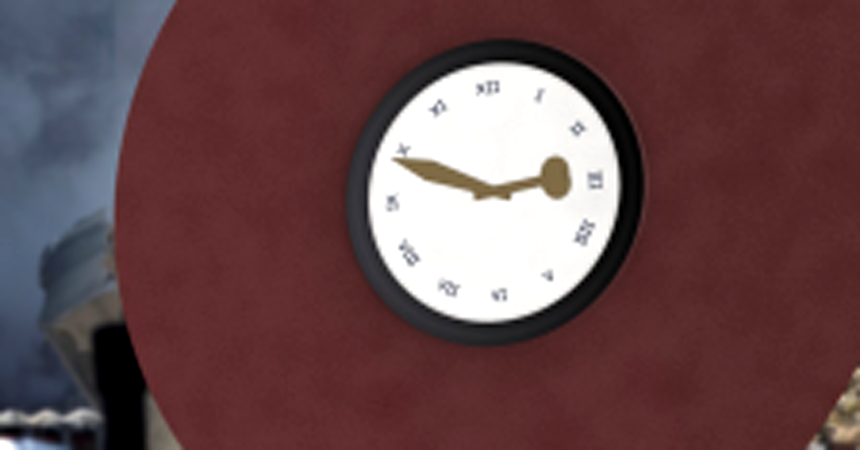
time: 2:49
